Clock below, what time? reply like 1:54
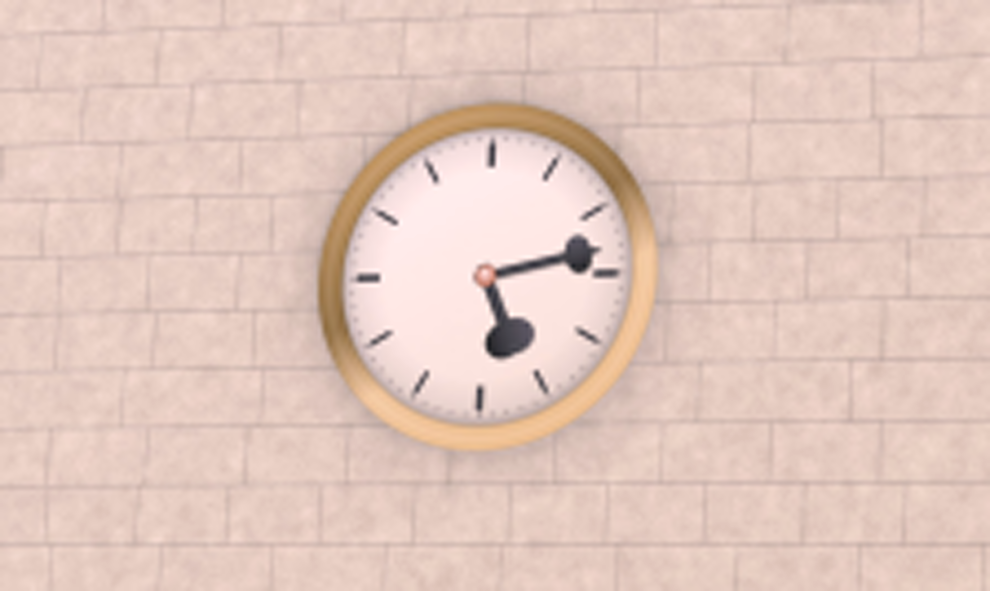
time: 5:13
